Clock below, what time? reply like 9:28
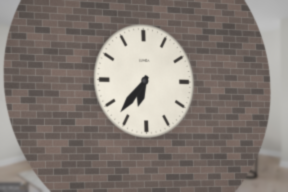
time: 6:37
